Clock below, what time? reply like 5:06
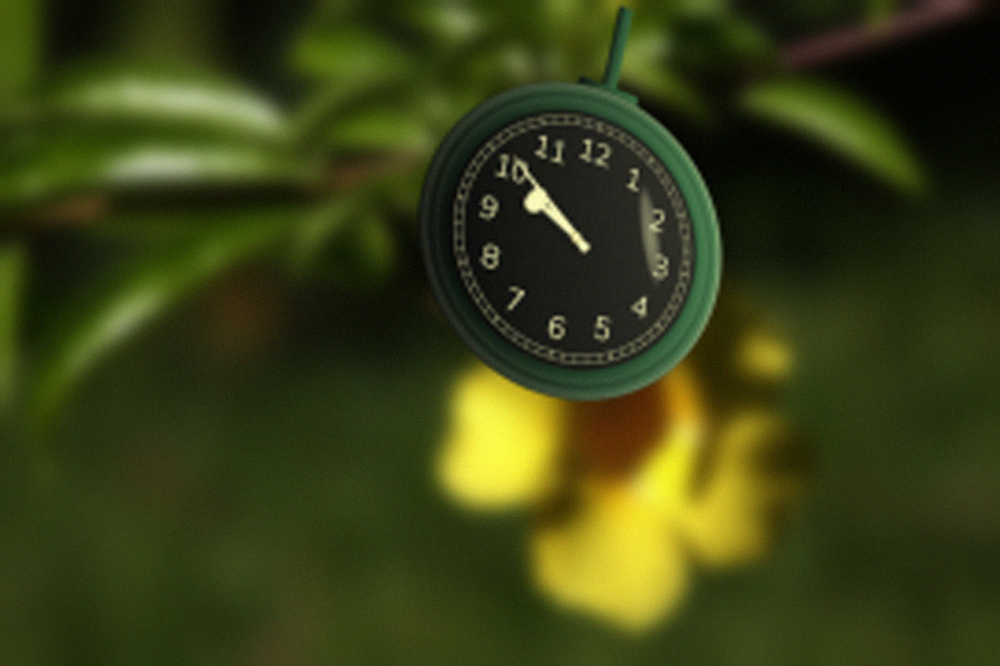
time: 9:51
